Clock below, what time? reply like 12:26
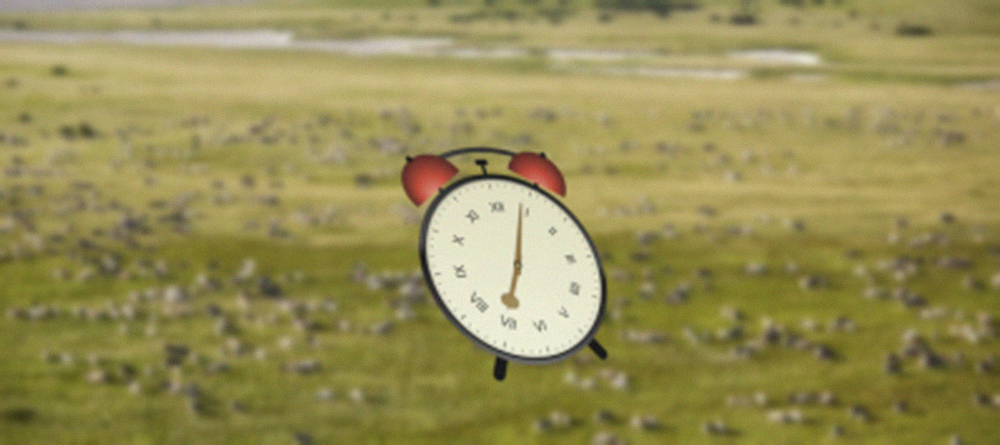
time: 7:04
